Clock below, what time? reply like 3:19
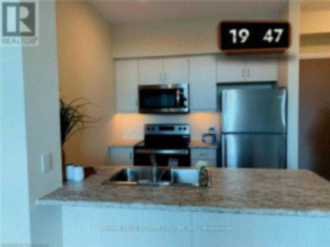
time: 19:47
